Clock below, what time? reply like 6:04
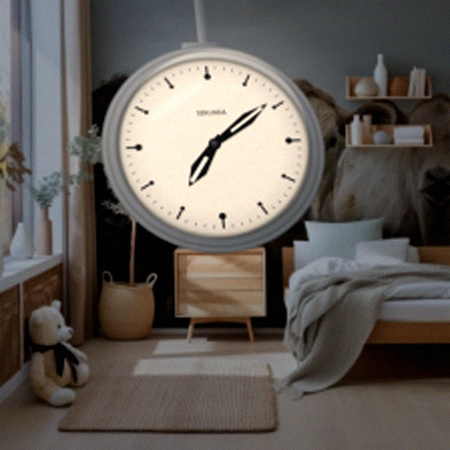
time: 7:09
